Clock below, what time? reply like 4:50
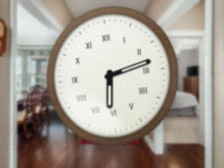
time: 6:13
